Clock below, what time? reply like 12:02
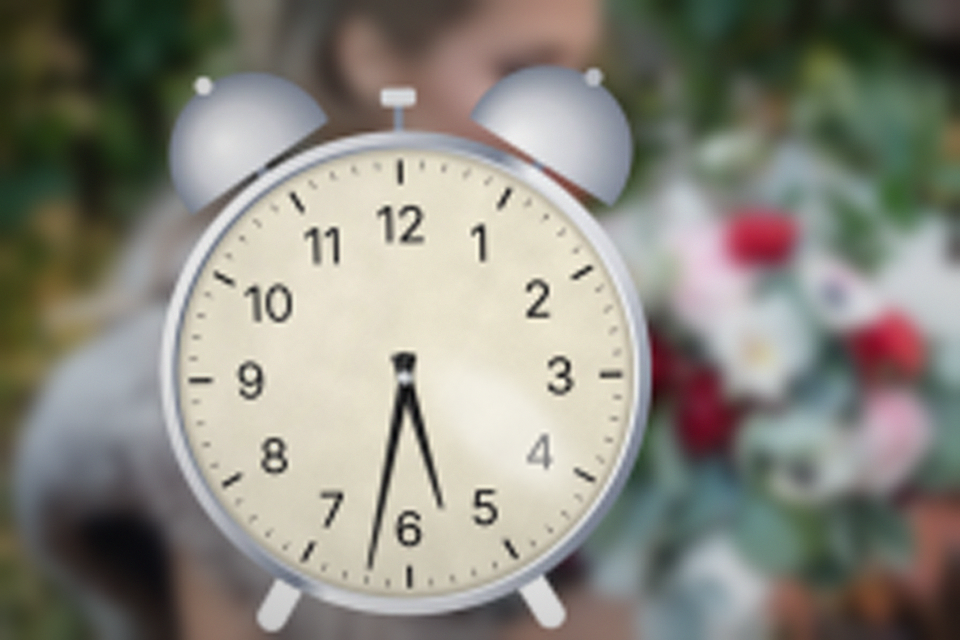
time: 5:32
